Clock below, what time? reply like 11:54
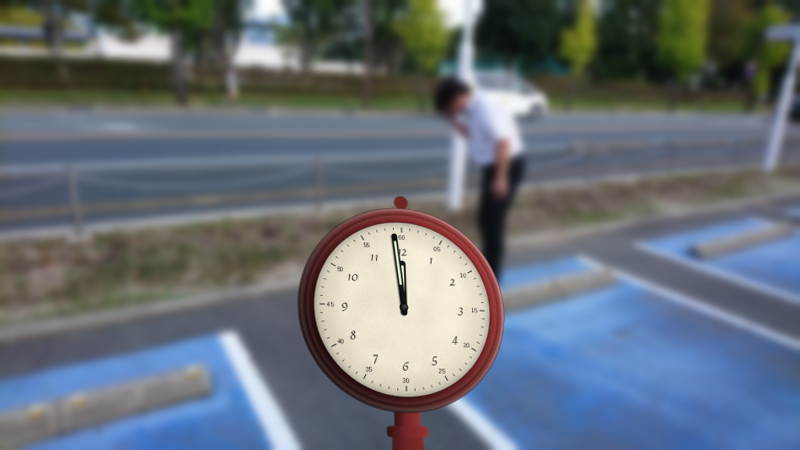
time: 11:59
